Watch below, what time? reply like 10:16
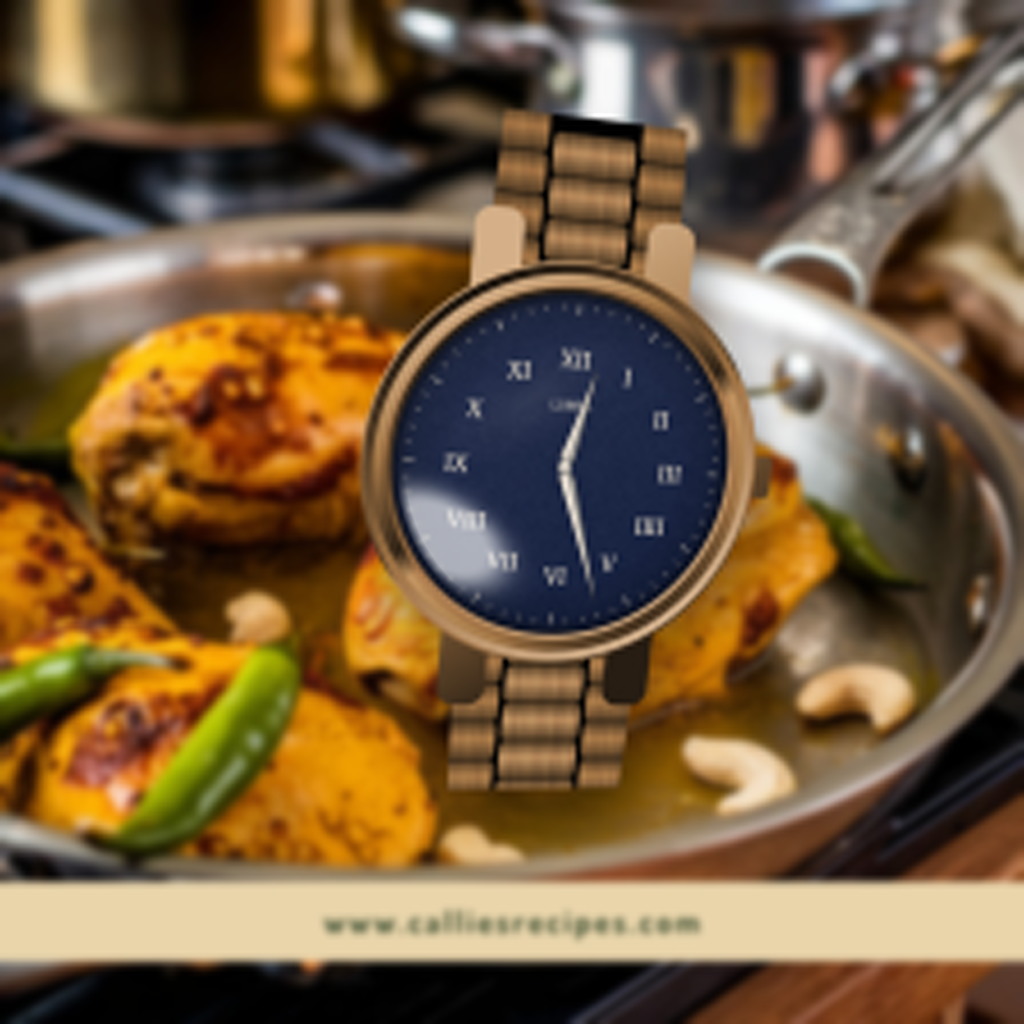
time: 12:27
